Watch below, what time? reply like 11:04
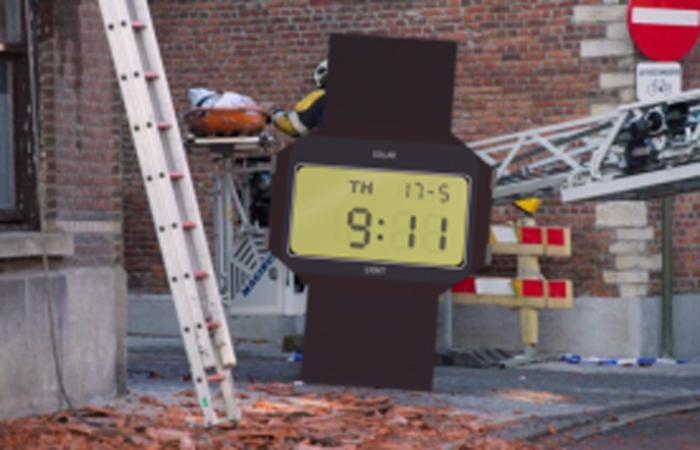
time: 9:11
